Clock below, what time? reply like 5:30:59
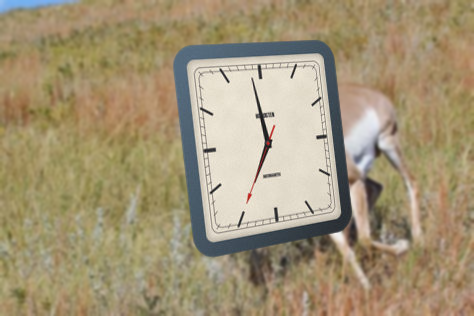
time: 6:58:35
